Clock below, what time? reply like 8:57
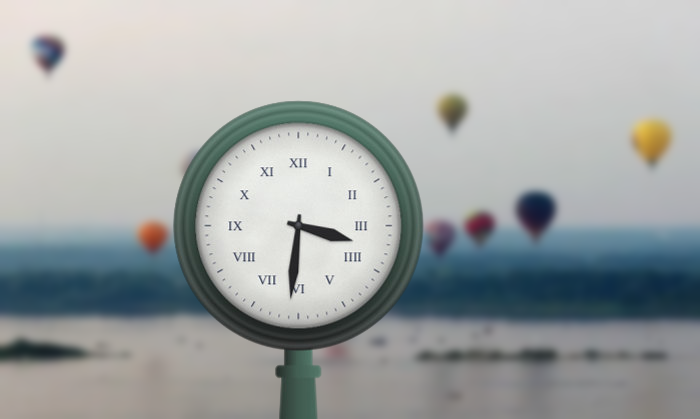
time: 3:31
